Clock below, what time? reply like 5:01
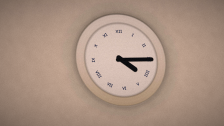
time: 4:15
